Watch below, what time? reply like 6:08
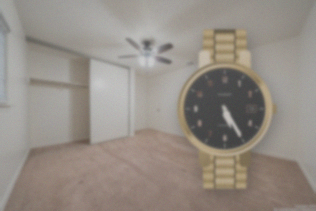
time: 5:25
